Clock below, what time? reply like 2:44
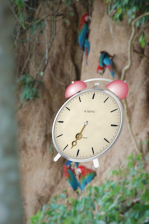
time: 6:33
